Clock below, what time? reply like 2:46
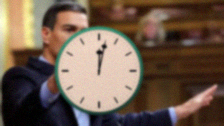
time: 12:02
